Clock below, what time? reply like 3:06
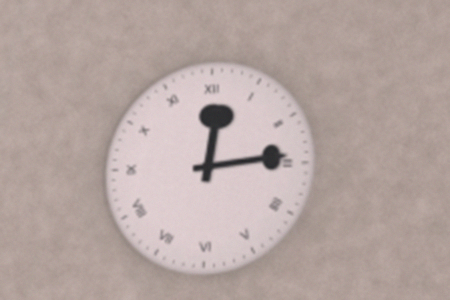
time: 12:14
